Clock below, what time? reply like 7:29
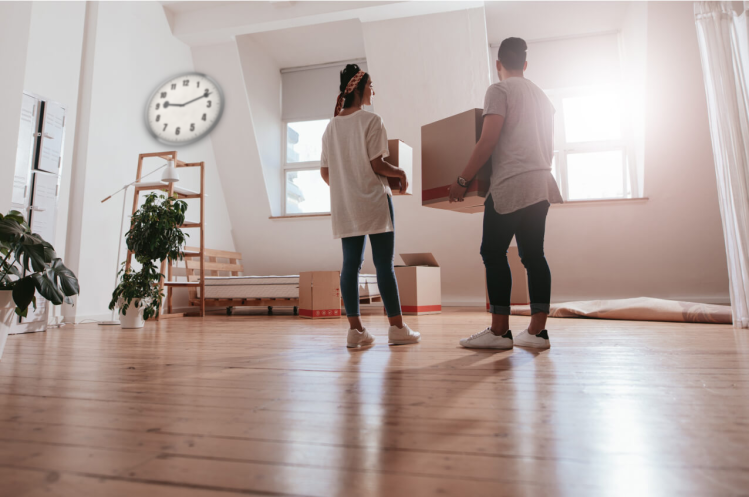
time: 9:11
